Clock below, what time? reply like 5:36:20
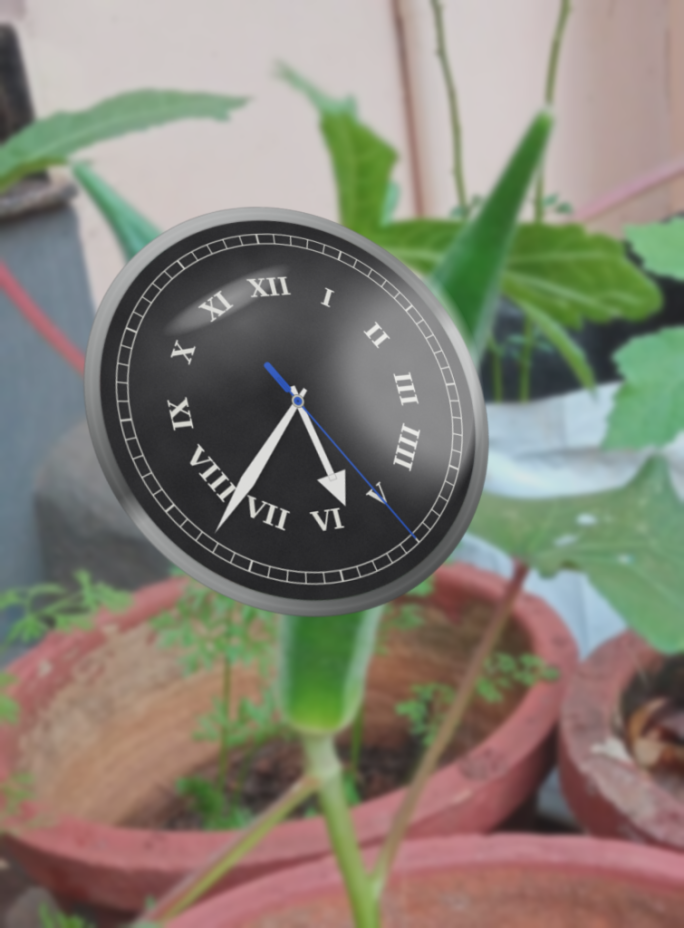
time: 5:37:25
